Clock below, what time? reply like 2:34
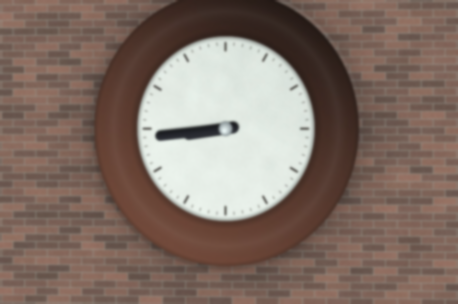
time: 8:44
